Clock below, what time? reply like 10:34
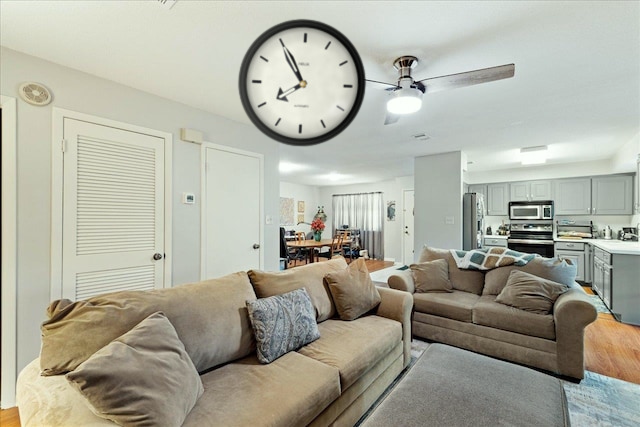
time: 7:55
